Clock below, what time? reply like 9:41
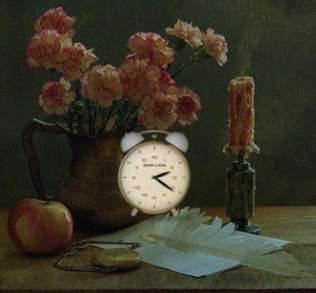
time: 2:21
